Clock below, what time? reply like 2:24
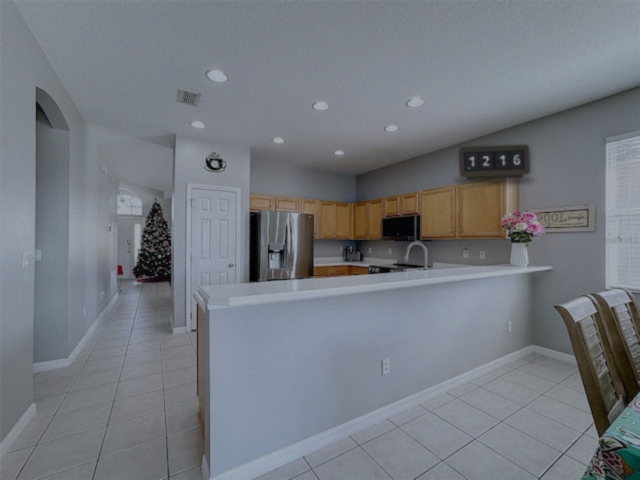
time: 12:16
